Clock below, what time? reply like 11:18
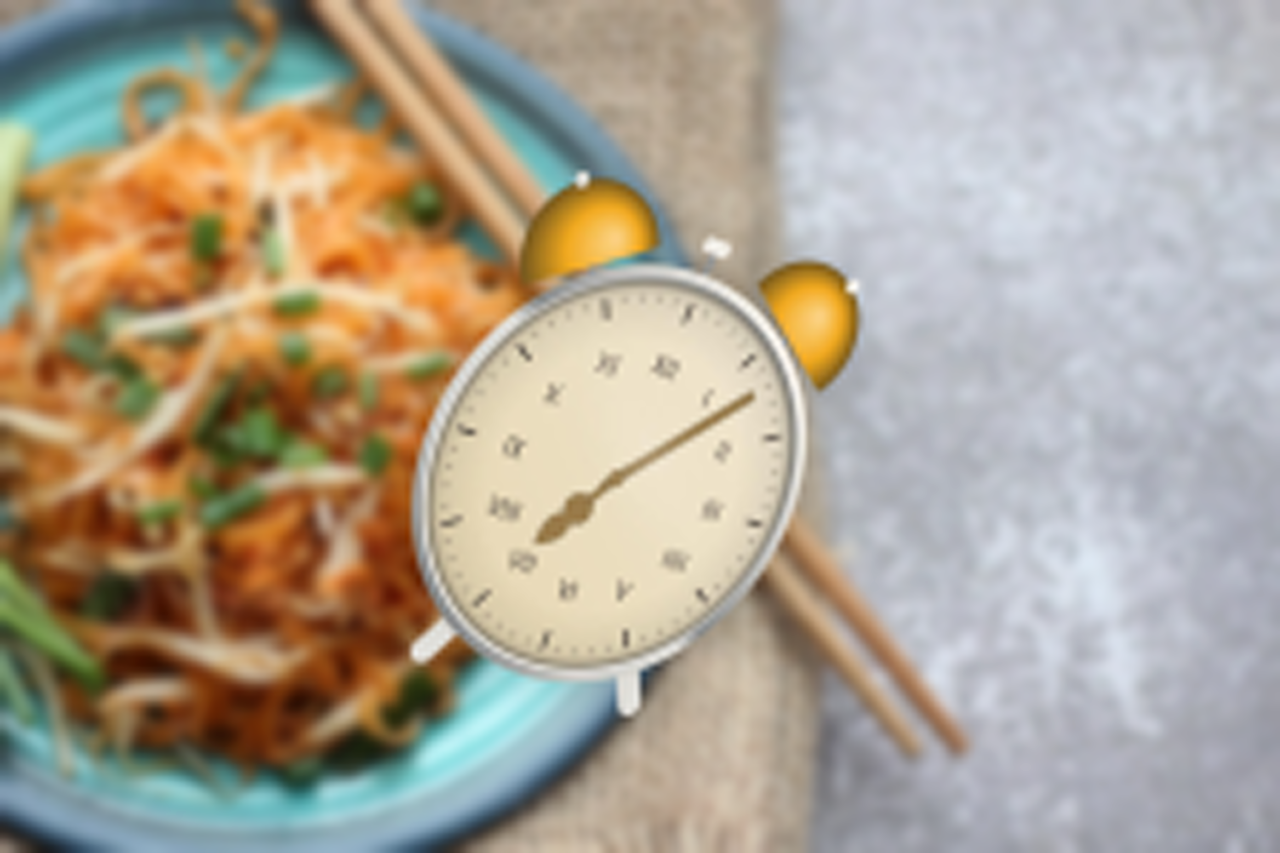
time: 7:07
